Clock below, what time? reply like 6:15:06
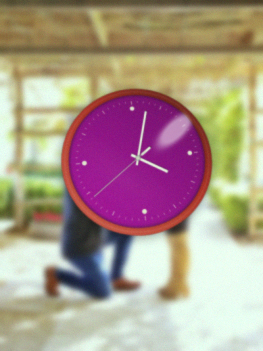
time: 4:02:39
